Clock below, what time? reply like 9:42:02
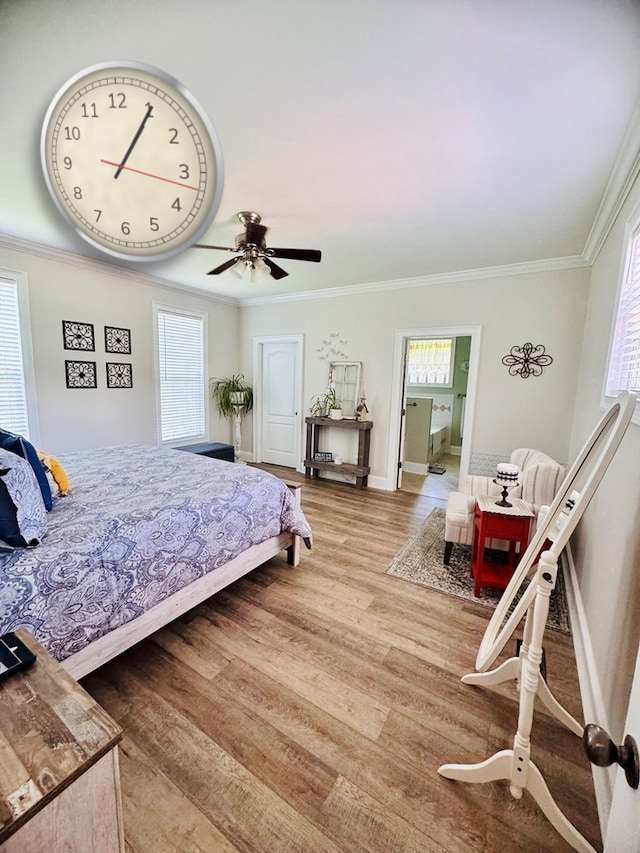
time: 1:05:17
